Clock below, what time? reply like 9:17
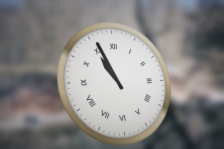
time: 10:56
